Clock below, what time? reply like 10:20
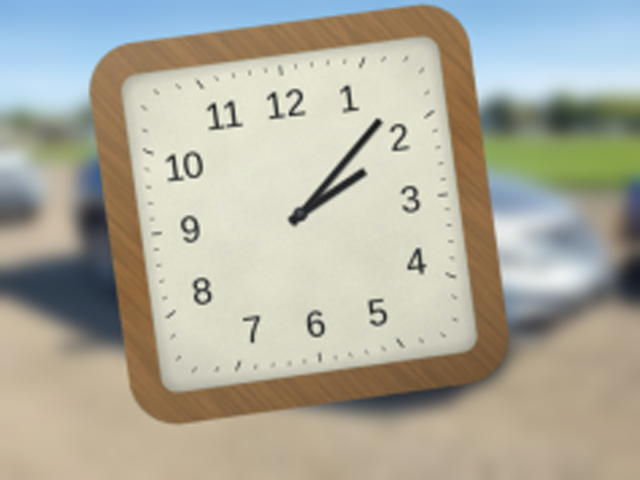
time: 2:08
